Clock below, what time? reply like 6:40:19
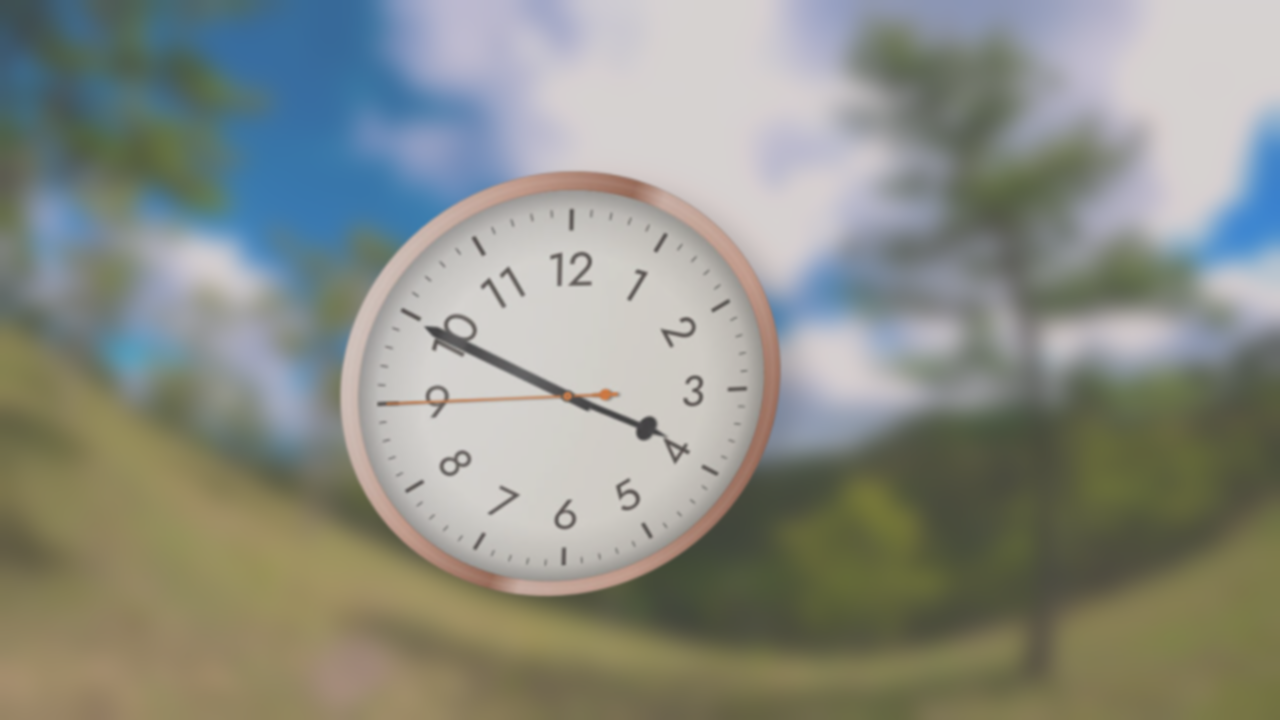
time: 3:49:45
